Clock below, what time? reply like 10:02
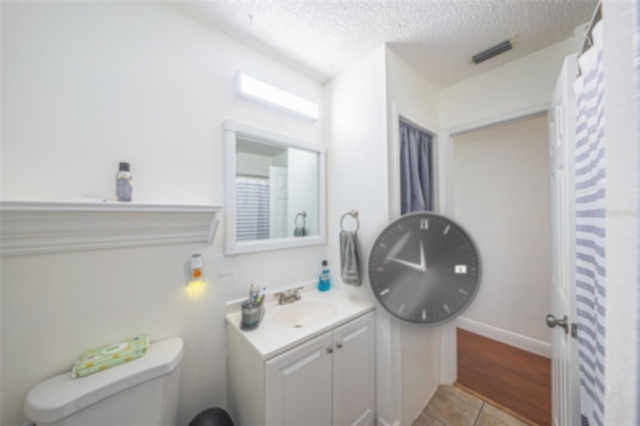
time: 11:48
